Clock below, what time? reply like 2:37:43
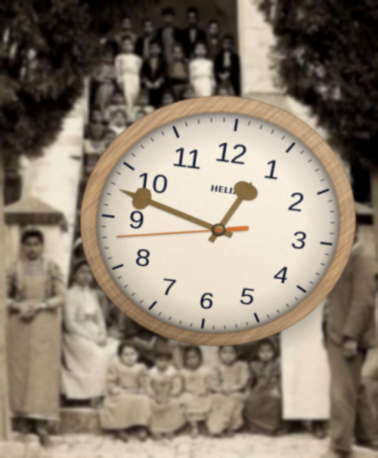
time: 12:47:43
